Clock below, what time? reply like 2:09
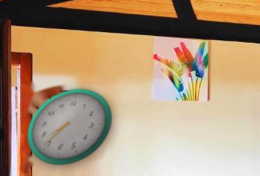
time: 7:36
